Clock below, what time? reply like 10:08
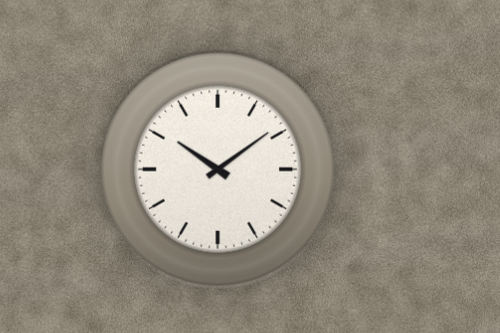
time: 10:09
